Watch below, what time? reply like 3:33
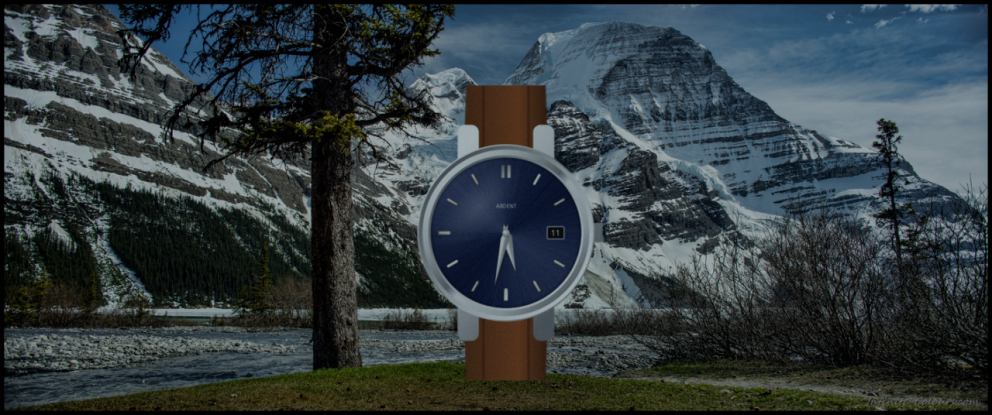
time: 5:32
